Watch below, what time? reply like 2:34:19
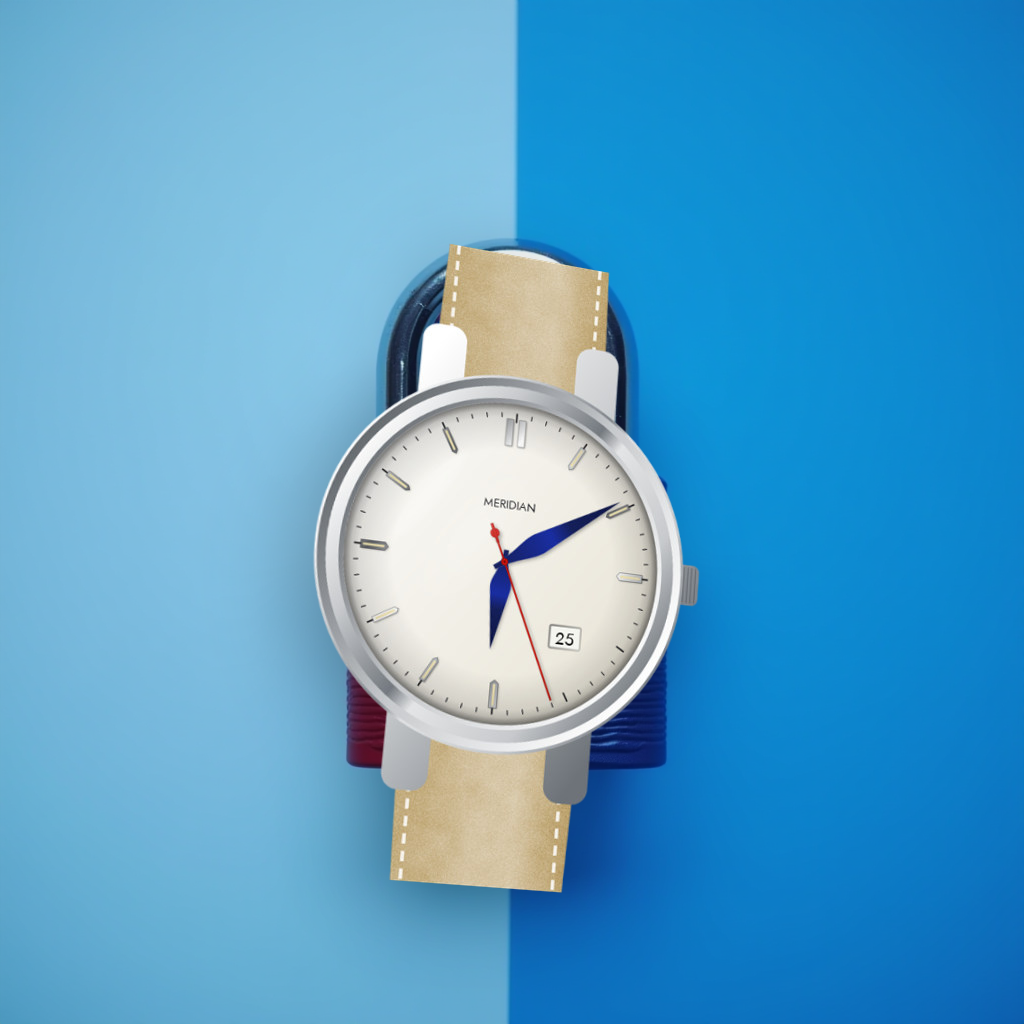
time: 6:09:26
